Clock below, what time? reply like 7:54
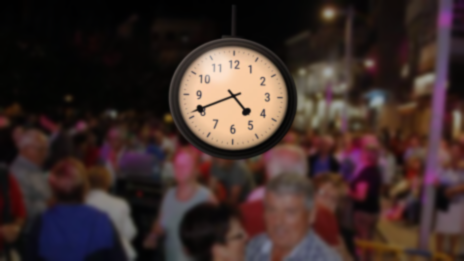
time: 4:41
